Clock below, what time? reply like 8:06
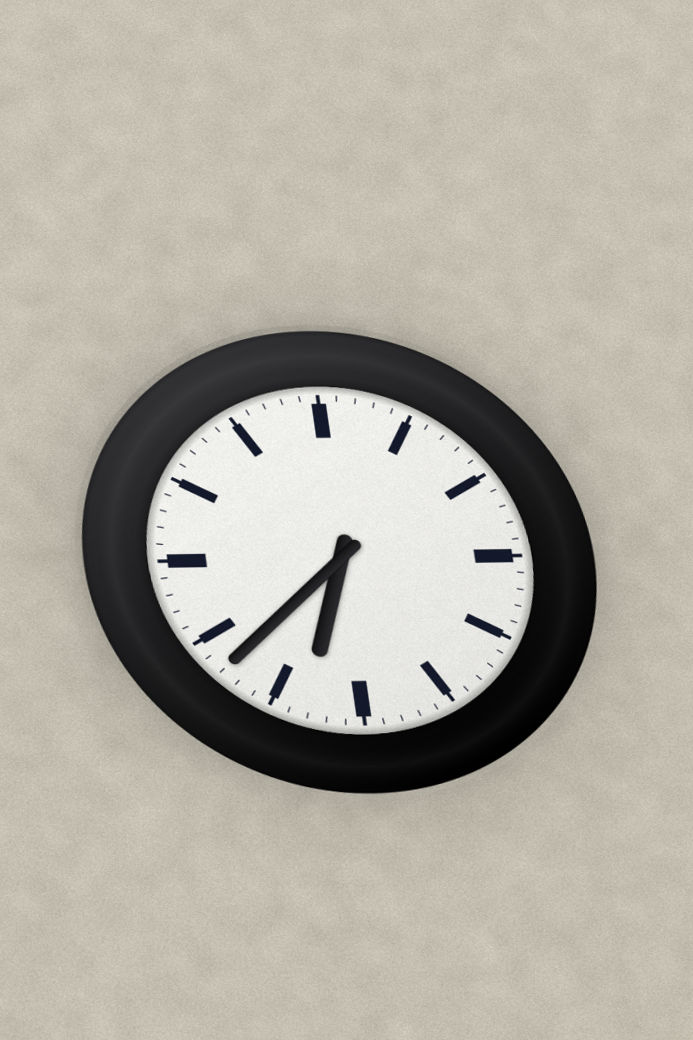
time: 6:38
